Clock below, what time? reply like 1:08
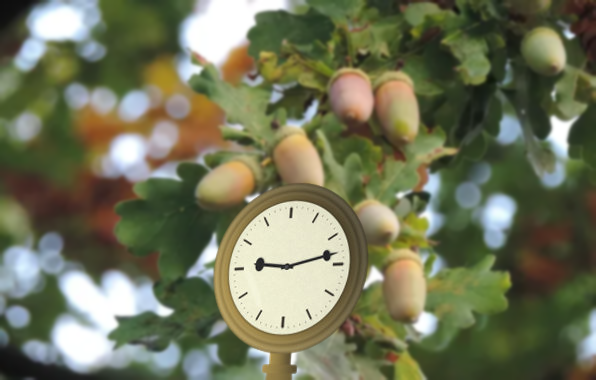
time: 9:13
